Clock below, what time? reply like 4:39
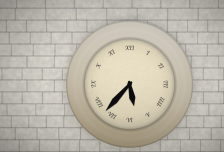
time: 5:37
